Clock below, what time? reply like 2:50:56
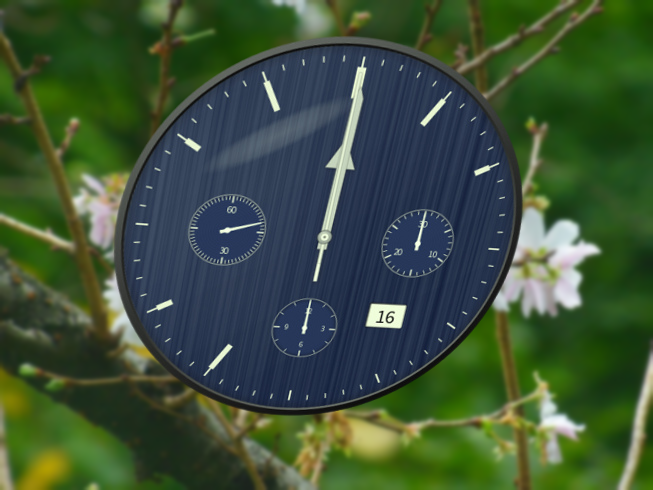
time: 12:00:12
